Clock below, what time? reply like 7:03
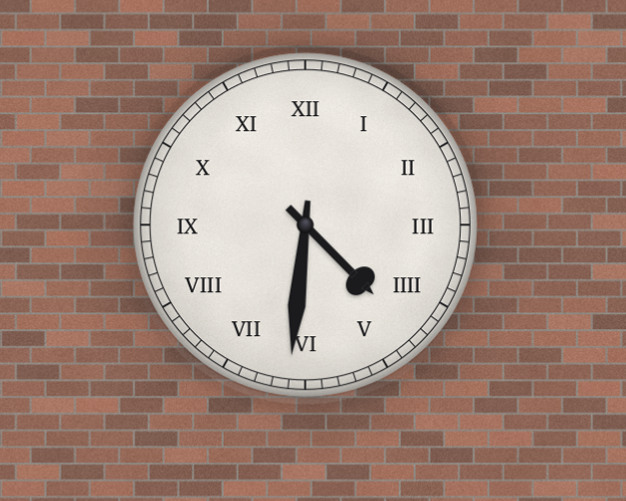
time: 4:31
